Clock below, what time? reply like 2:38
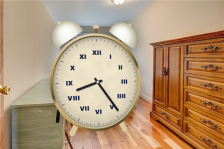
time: 8:24
